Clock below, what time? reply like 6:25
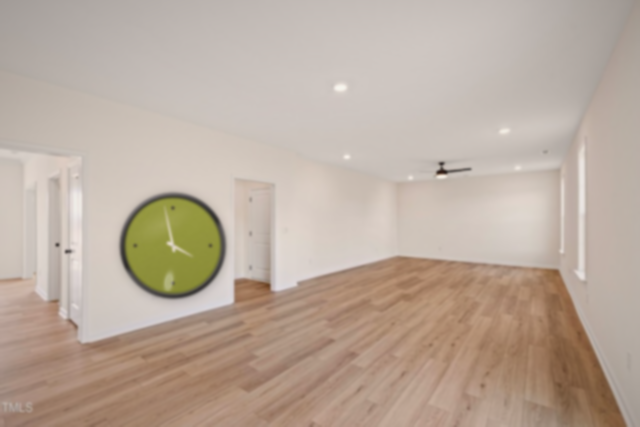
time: 3:58
